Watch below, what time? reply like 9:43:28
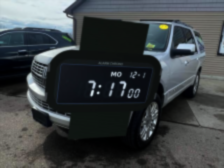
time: 7:17:00
